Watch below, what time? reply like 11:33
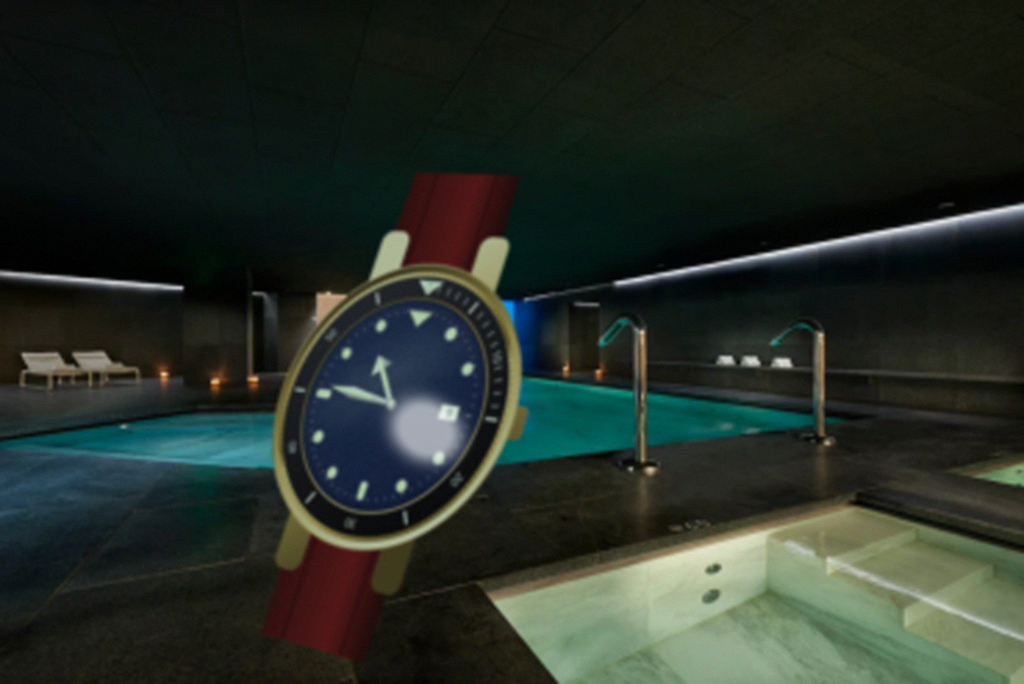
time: 10:46
